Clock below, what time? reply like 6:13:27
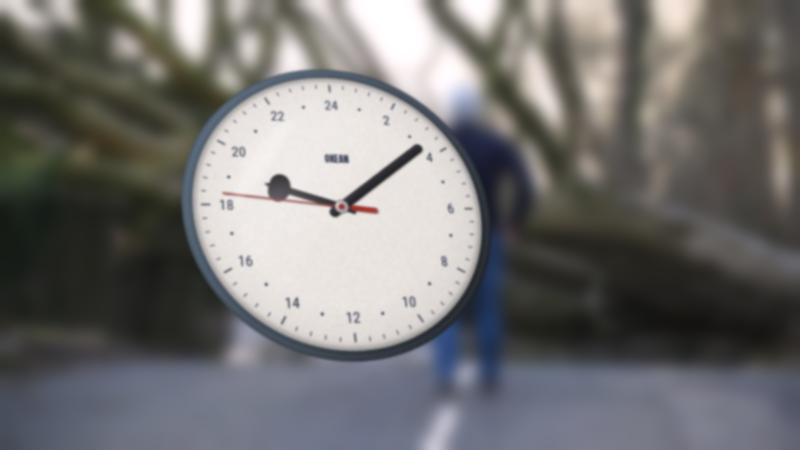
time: 19:08:46
